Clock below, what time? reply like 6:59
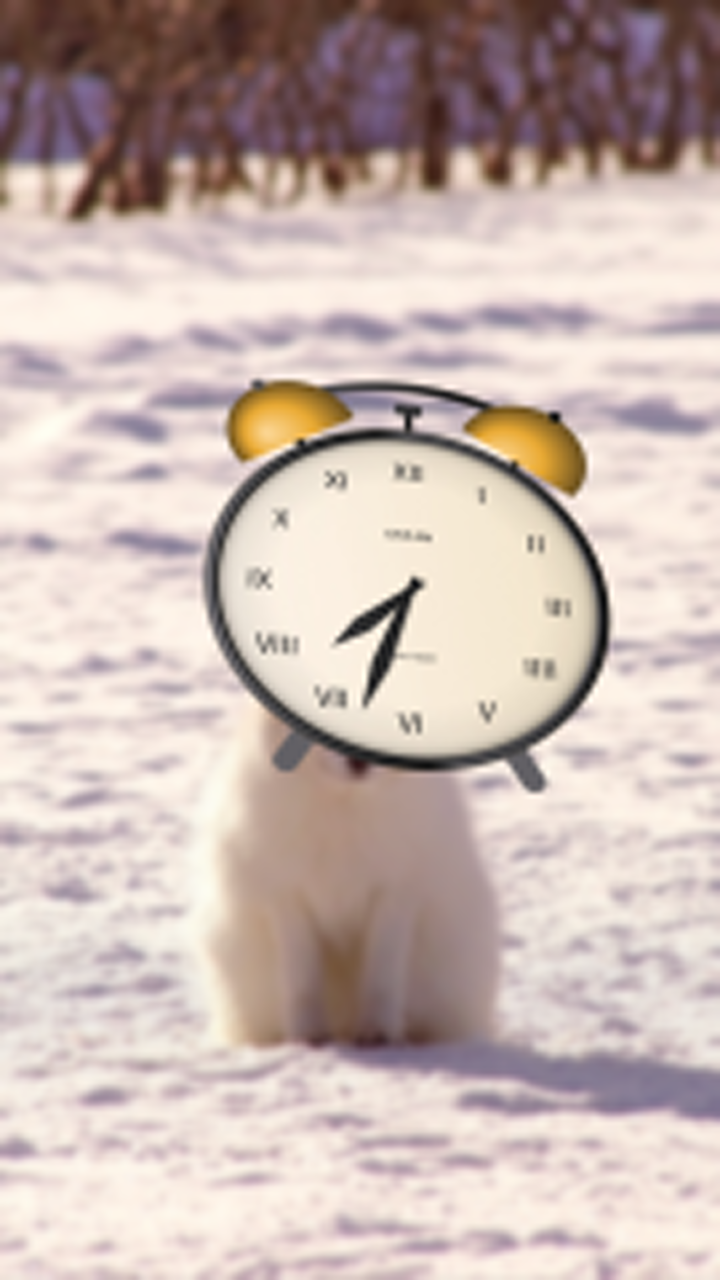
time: 7:33
